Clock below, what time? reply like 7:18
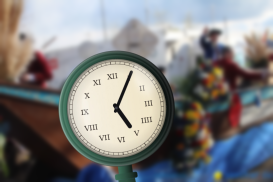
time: 5:05
